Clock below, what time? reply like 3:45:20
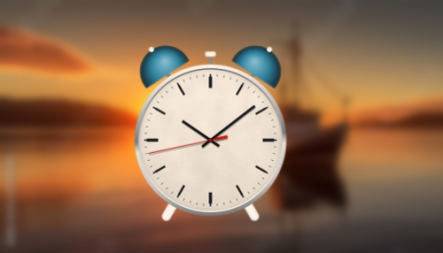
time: 10:08:43
